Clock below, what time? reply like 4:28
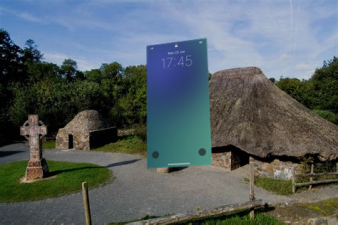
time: 17:45
